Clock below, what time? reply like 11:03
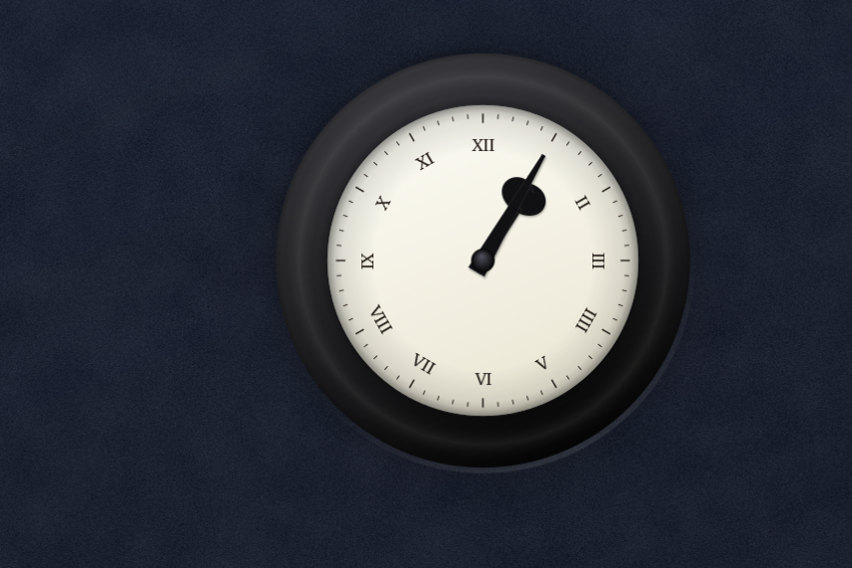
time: 1:05
